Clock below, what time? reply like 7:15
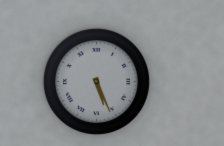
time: 5:26
